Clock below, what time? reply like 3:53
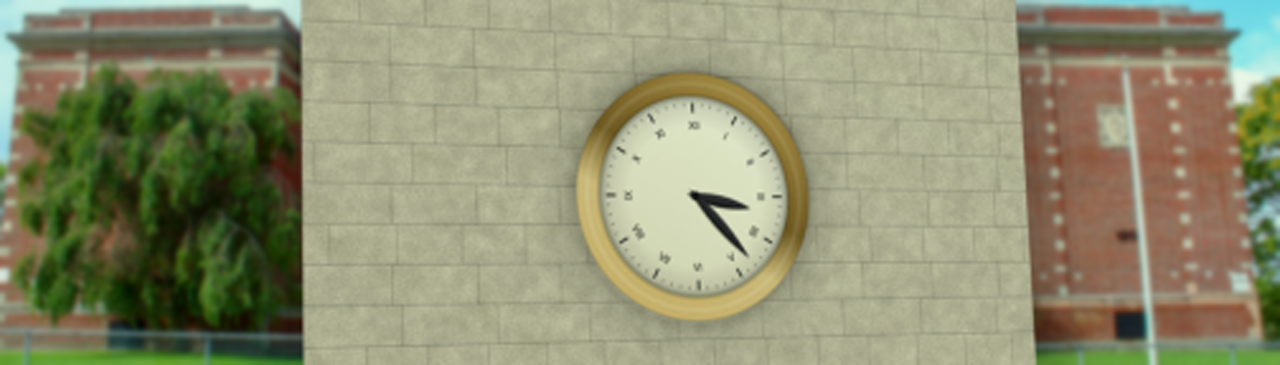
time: 3:23
